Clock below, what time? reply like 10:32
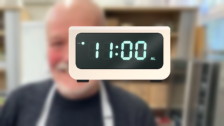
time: 11:00
